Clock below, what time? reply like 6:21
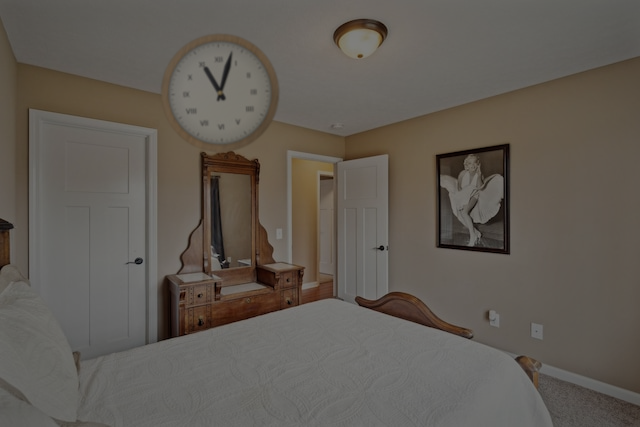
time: 11:03
